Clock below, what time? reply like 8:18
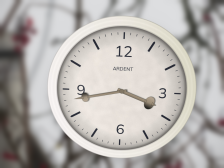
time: 3:43
